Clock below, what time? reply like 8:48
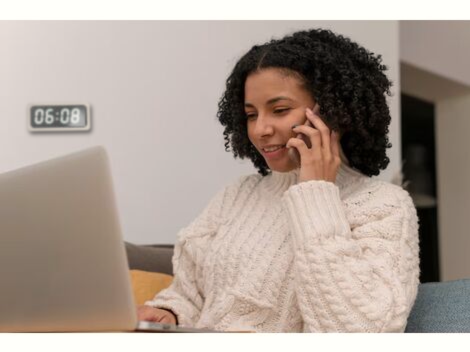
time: 6:08
